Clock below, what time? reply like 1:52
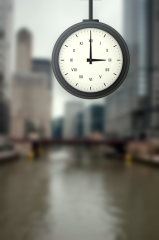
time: 3:00
